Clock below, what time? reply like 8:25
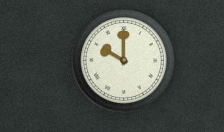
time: 10:00
